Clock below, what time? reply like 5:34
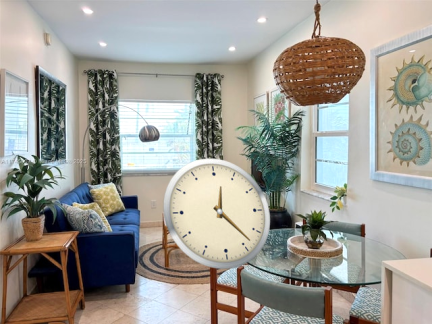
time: 12:23
